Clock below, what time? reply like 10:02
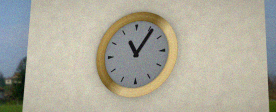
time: 11:06
